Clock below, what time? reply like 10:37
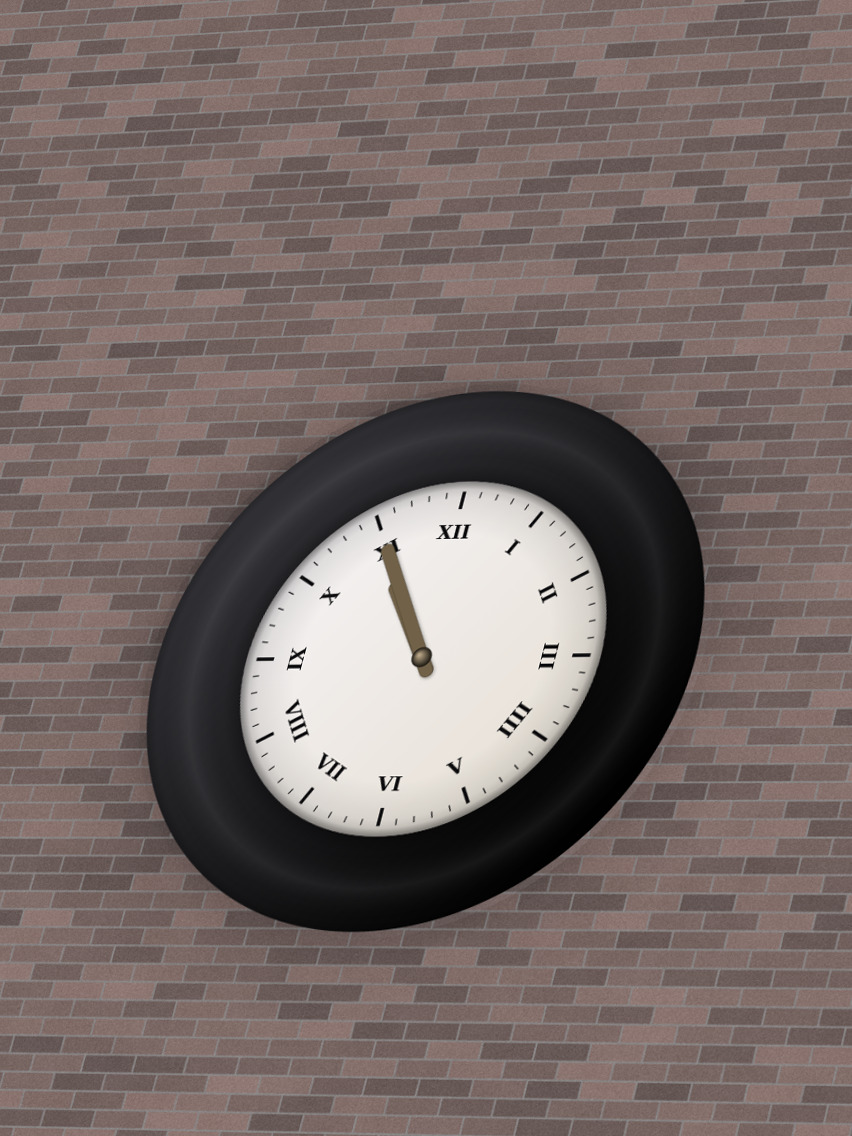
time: 10:55
